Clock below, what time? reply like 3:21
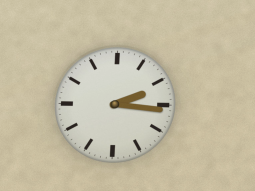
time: 2:16
